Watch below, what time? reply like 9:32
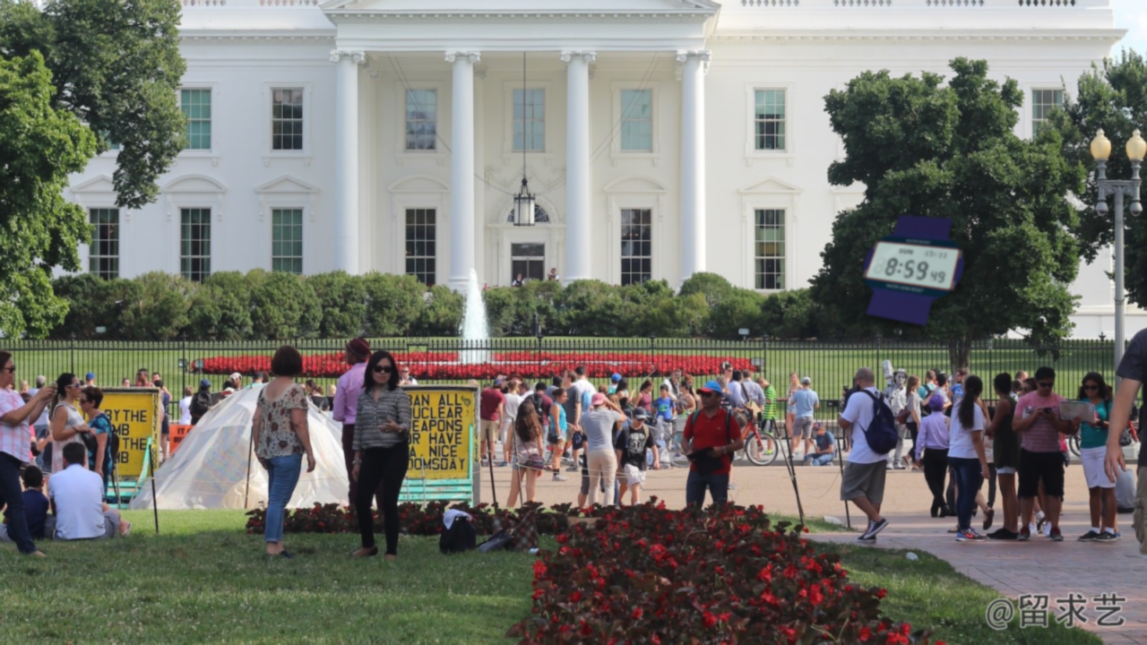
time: 8:59
